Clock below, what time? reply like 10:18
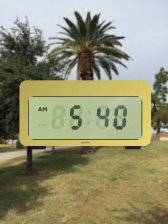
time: 5:40
